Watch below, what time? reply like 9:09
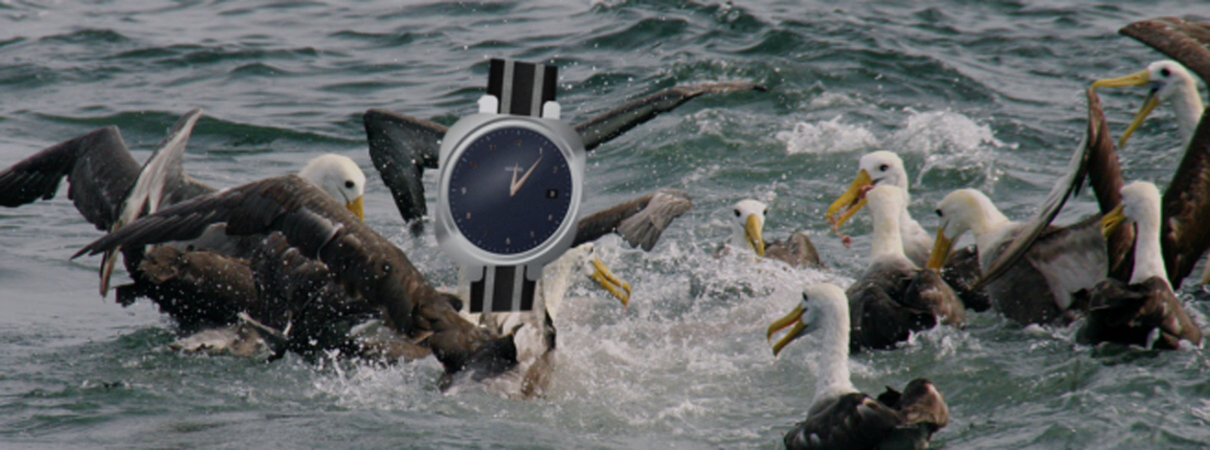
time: 12:06
